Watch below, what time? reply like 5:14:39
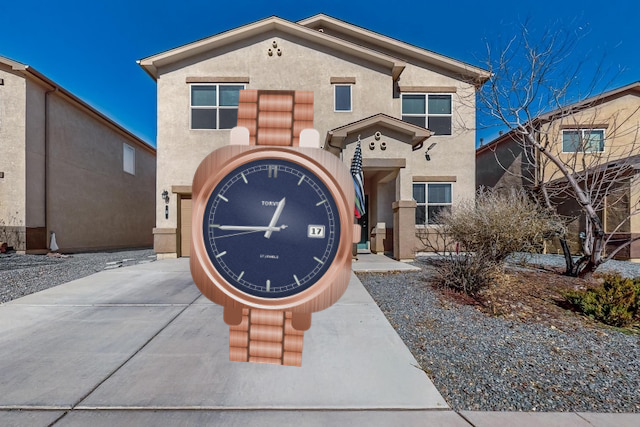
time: 12:44:43
